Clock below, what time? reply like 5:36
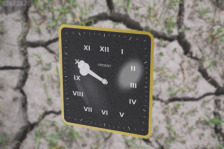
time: 9:50
